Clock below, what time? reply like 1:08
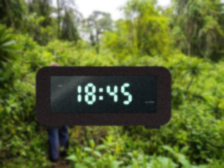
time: 18:45
